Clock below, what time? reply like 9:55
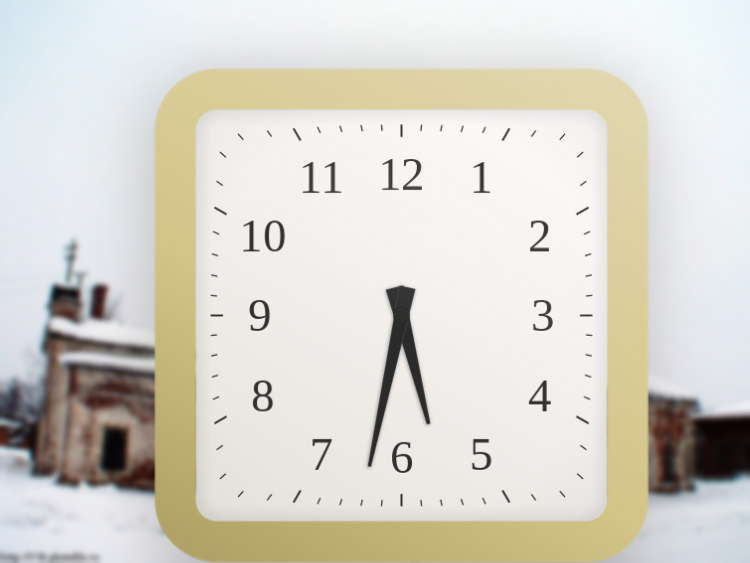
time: 5:32
